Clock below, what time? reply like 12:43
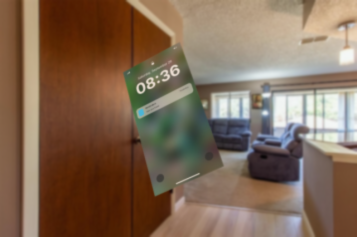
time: 8:36
